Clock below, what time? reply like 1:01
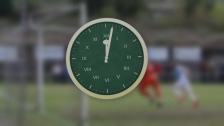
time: 12:02
